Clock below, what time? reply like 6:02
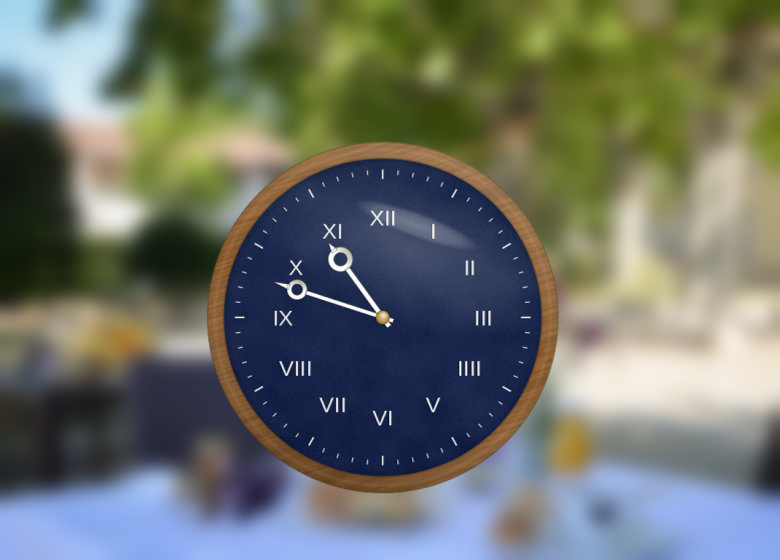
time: 10:48
